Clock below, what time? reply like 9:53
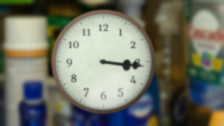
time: 3:16
